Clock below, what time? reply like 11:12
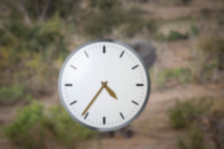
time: 4:36
